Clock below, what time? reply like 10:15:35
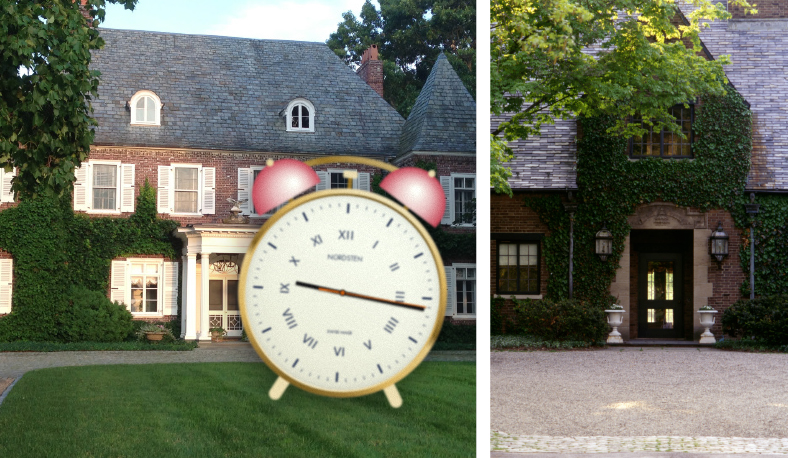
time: 9:16:16
